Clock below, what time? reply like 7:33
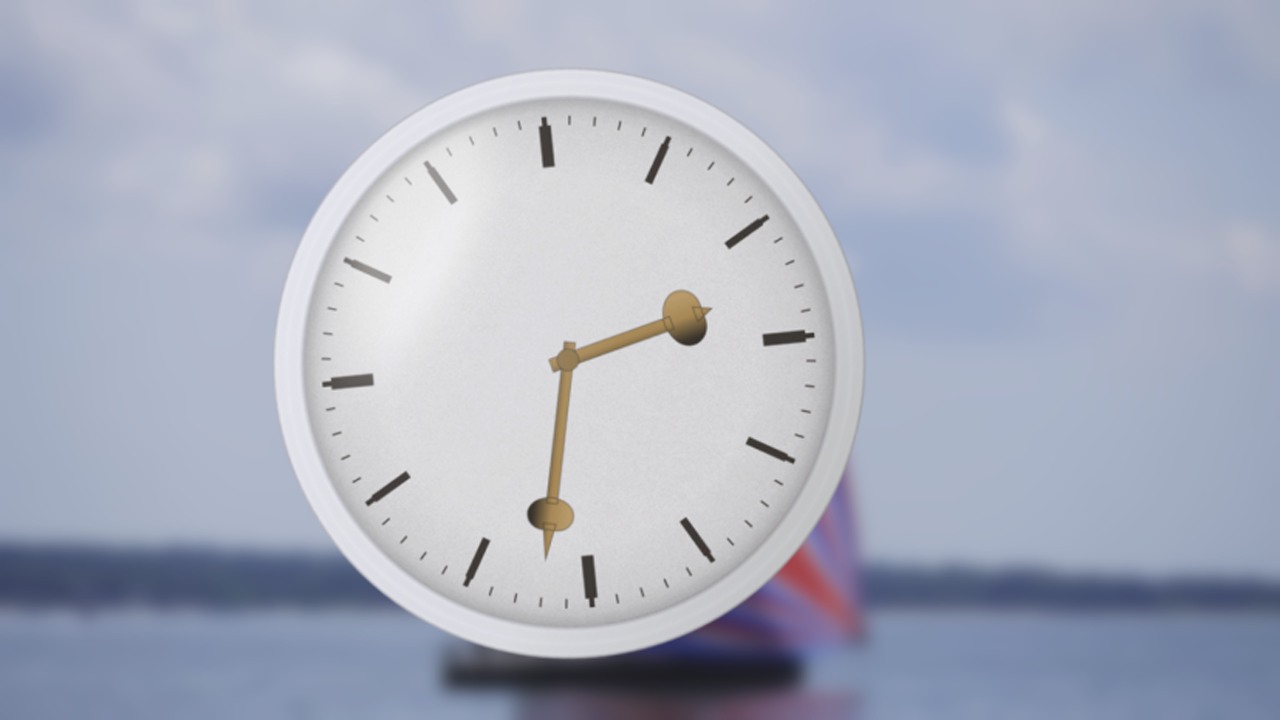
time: 2:32
